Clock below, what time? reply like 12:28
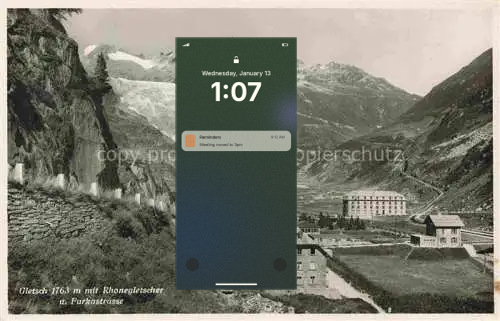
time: 1:07
